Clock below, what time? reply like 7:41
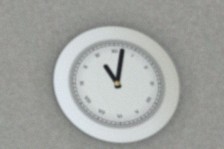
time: 11:02
